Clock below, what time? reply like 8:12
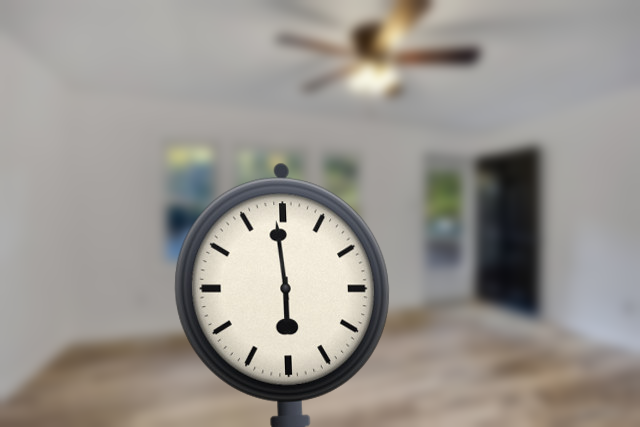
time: 5:59
